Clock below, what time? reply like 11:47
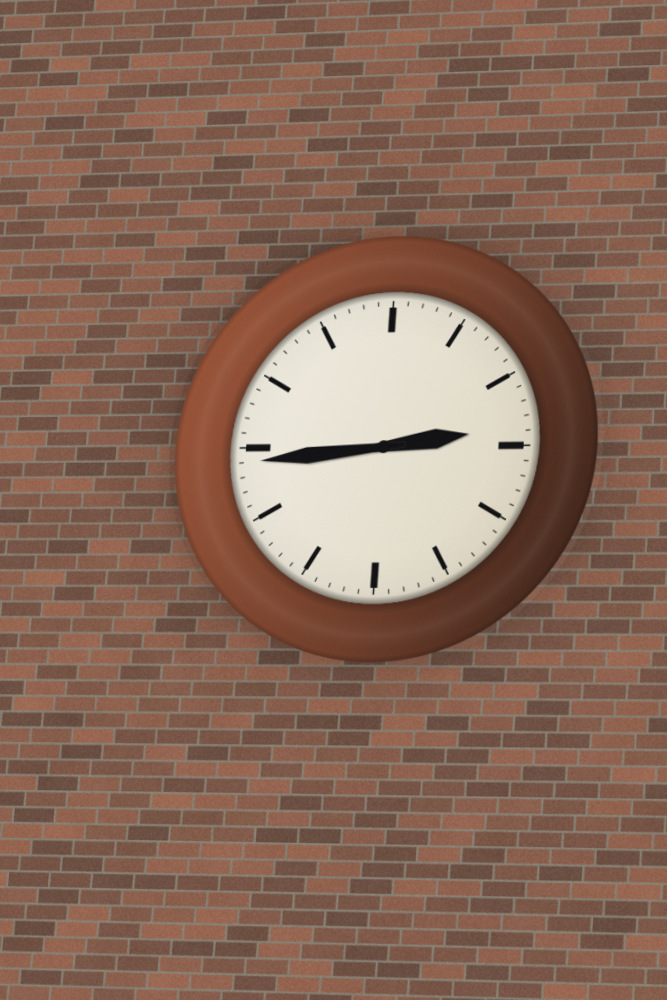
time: 2:44
